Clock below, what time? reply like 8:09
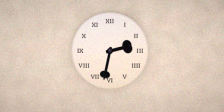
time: 2:32
